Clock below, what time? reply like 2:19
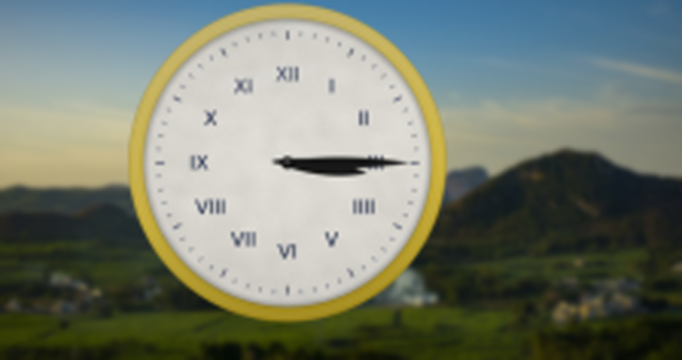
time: 3:15
